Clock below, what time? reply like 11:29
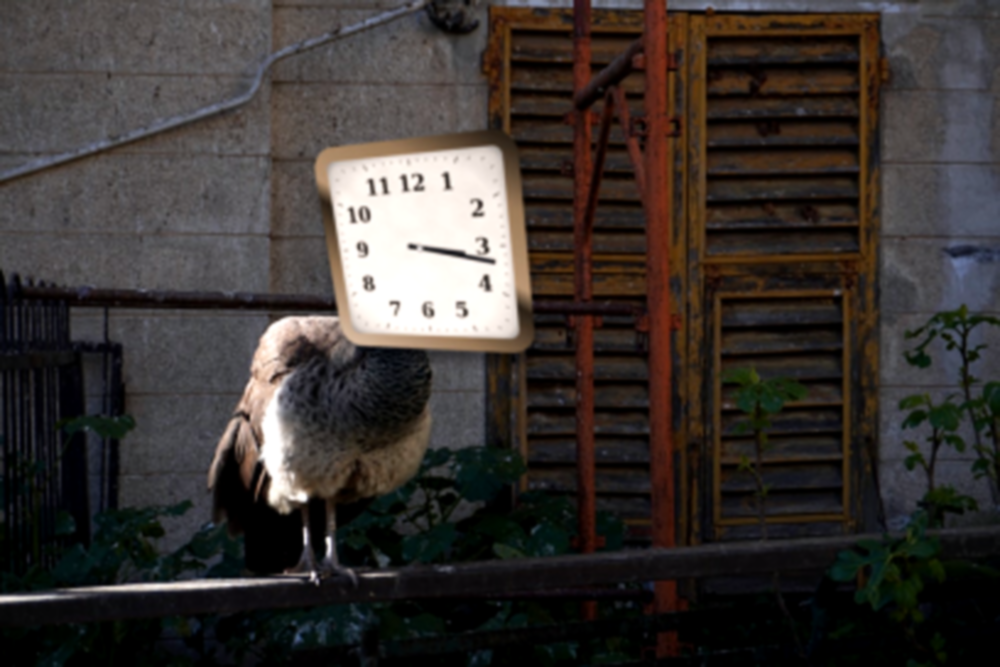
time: 3:17
